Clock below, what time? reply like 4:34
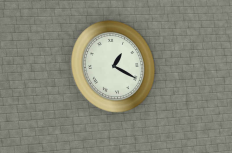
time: 1:20
